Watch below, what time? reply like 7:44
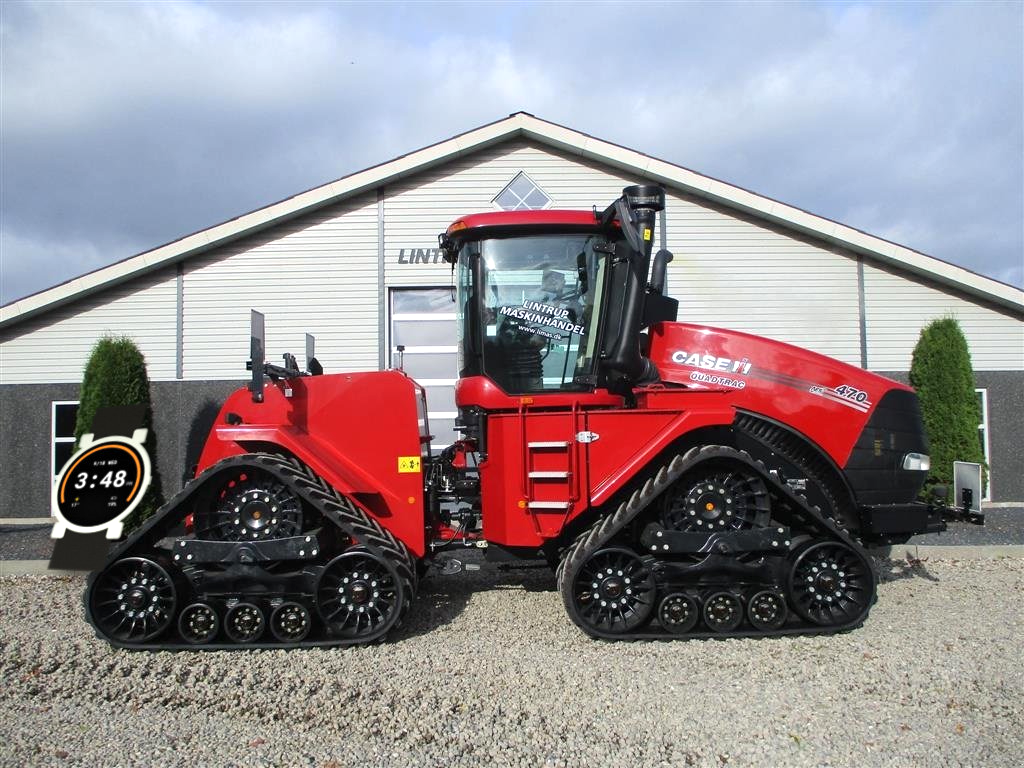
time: 3:48
